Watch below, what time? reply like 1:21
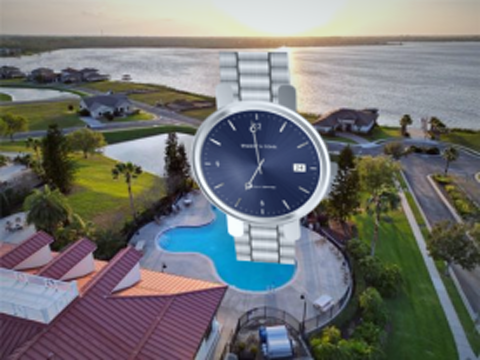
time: 6:59
